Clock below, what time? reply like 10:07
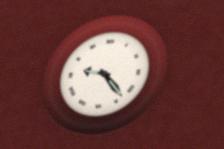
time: 9:23
